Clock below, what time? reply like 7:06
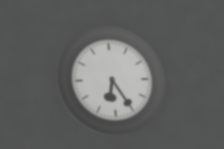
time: 6:25
